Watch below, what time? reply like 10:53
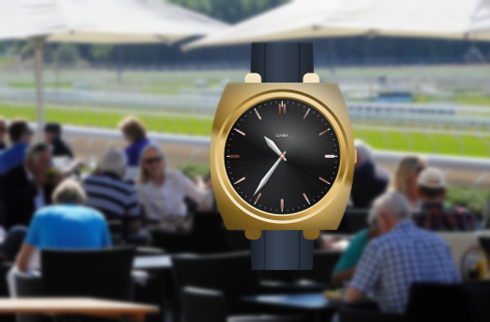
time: 10:36
